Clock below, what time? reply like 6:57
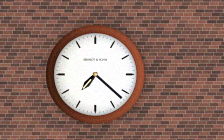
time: 7:22
